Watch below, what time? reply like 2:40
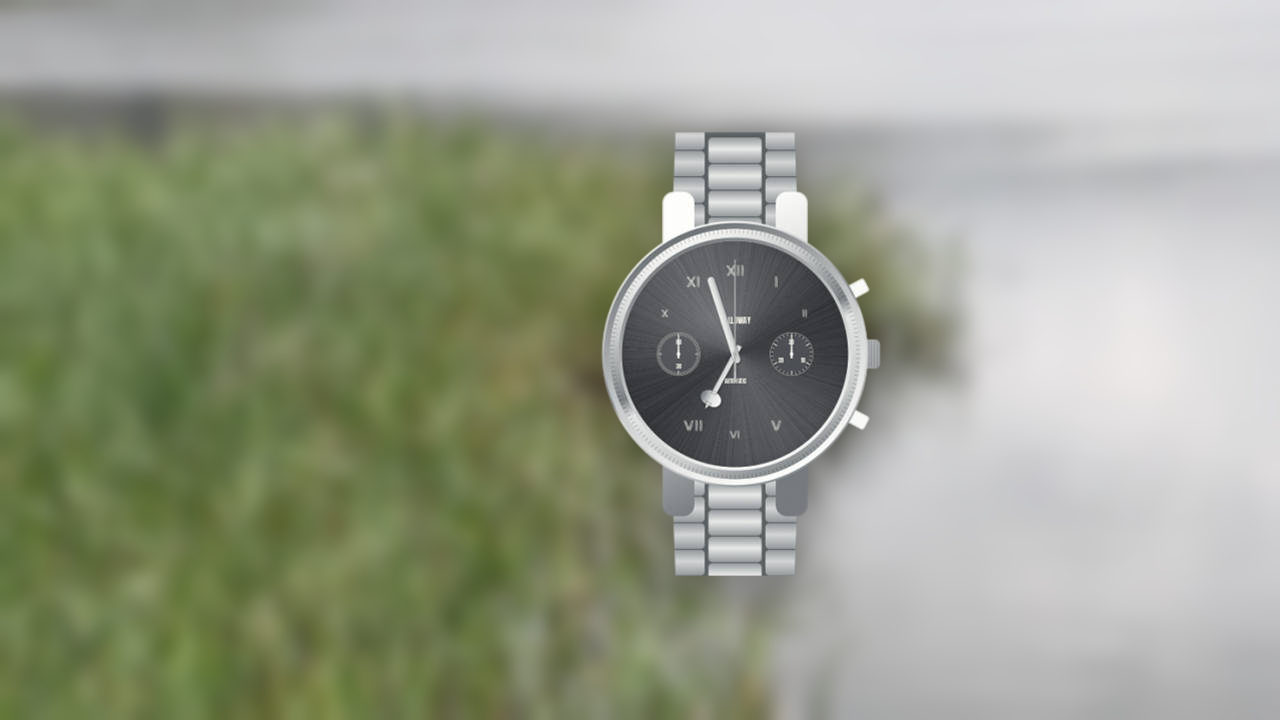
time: 6:57
